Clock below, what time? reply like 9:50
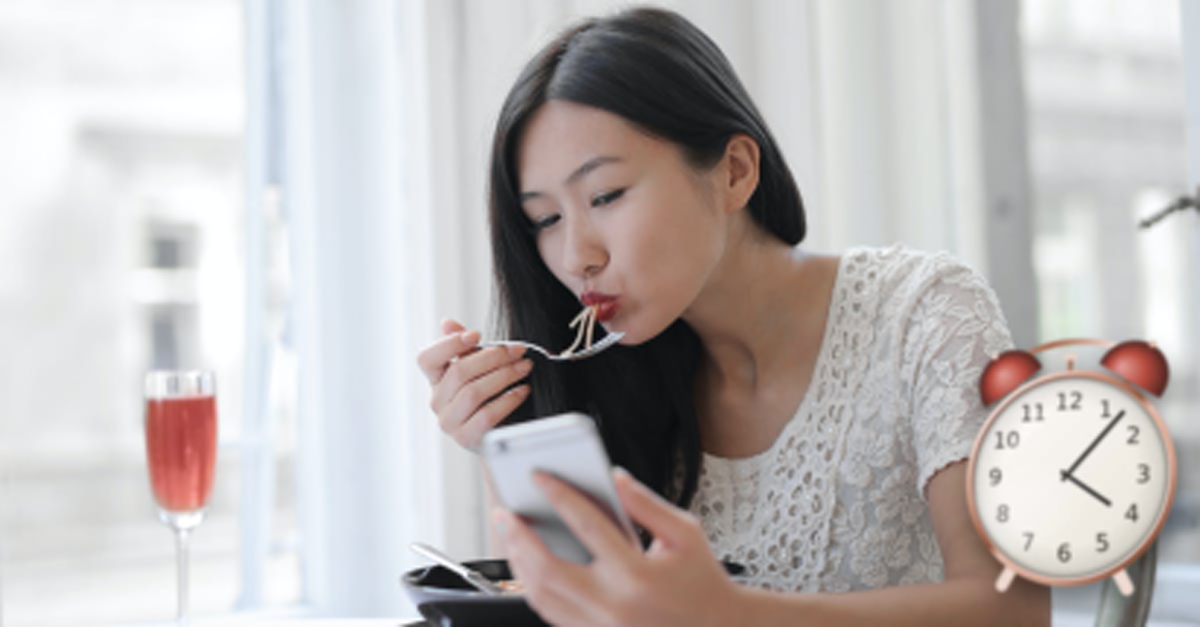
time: 4:07
